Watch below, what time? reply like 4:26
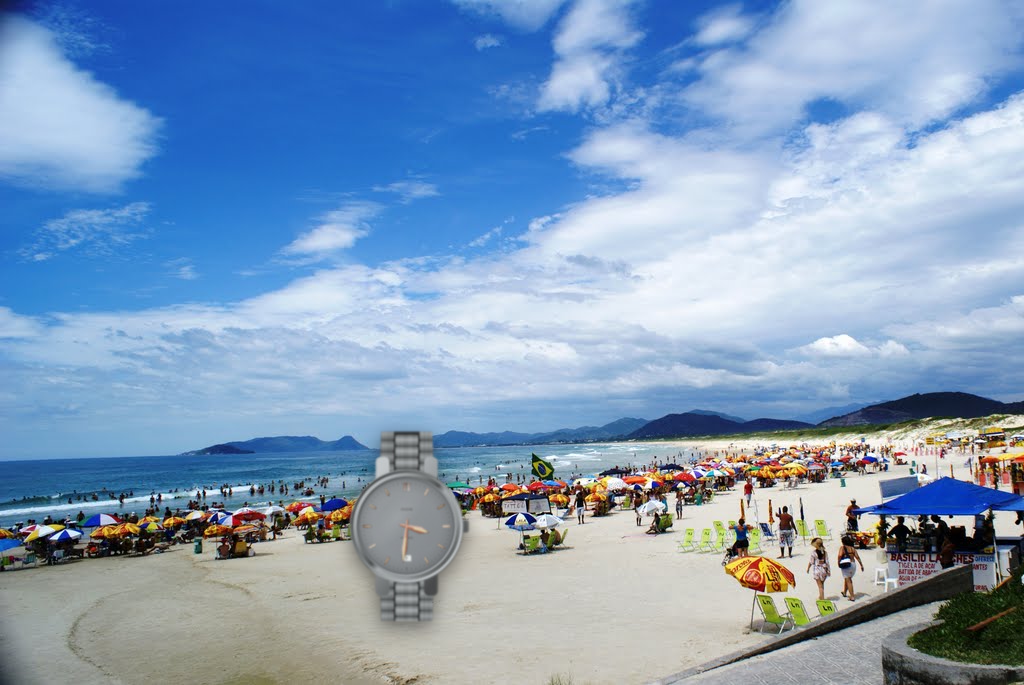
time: 3:31
